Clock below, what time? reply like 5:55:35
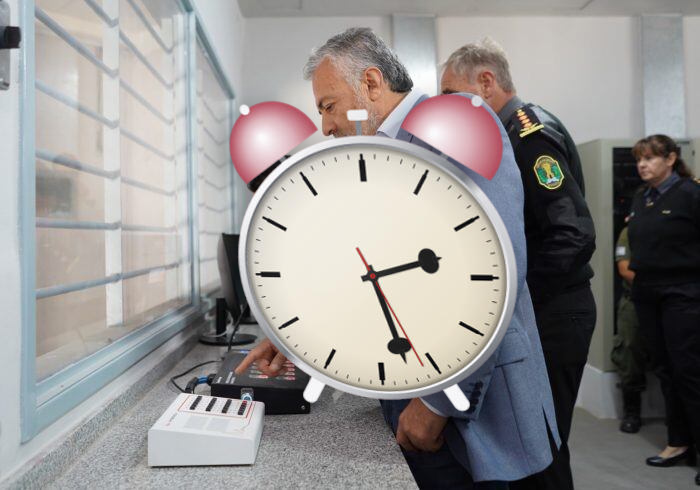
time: 2:27:26
